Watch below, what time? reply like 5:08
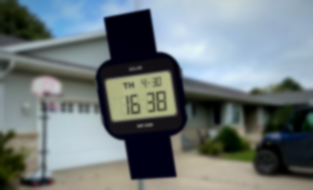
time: 16:38
